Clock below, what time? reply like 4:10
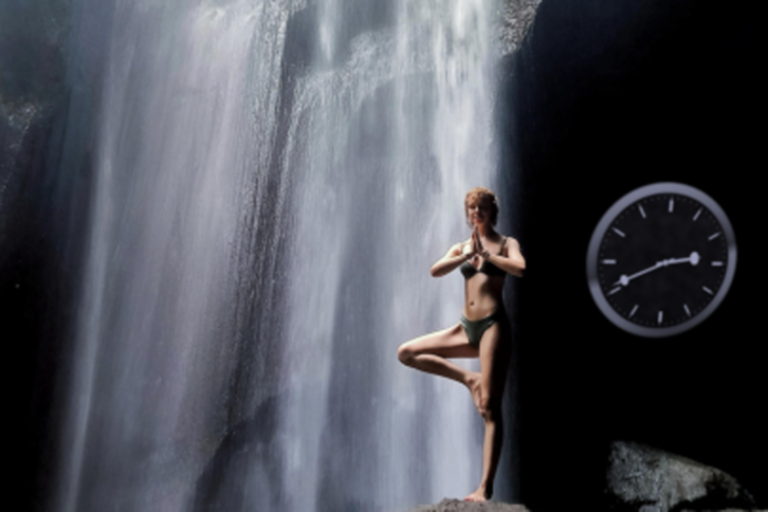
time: 2:41
